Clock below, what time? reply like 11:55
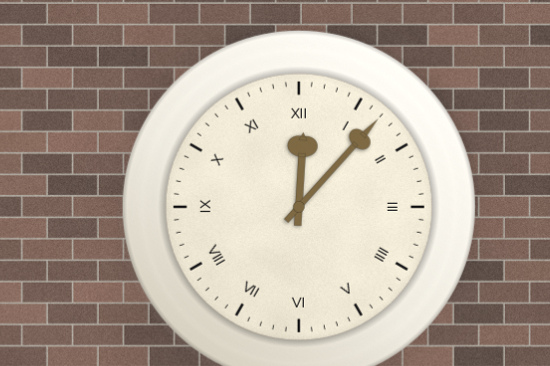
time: 12:07
